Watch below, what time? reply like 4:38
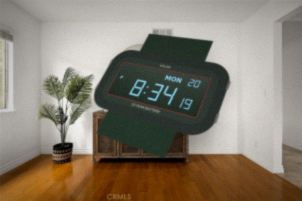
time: 8:34
